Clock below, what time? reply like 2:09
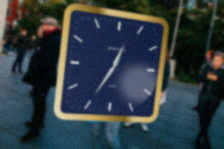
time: 12:35
